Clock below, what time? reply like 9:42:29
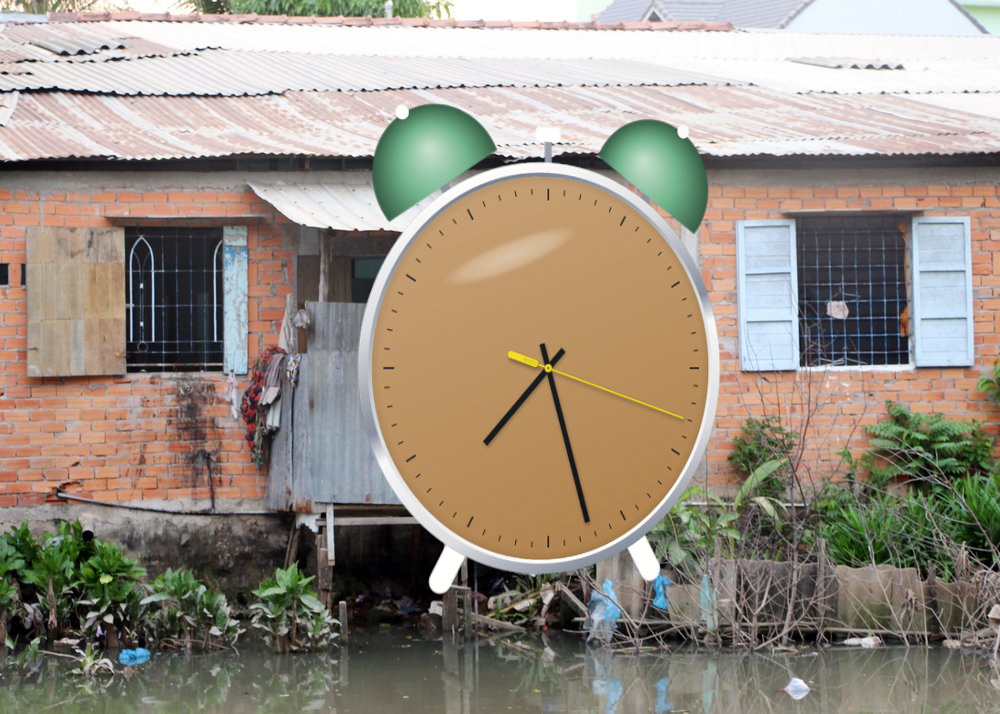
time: 7:27:18
